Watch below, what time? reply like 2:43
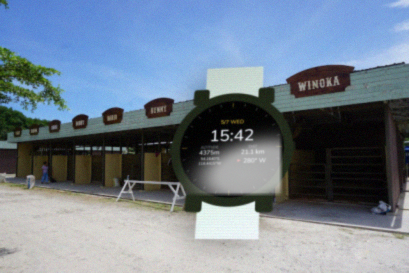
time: 15:42
